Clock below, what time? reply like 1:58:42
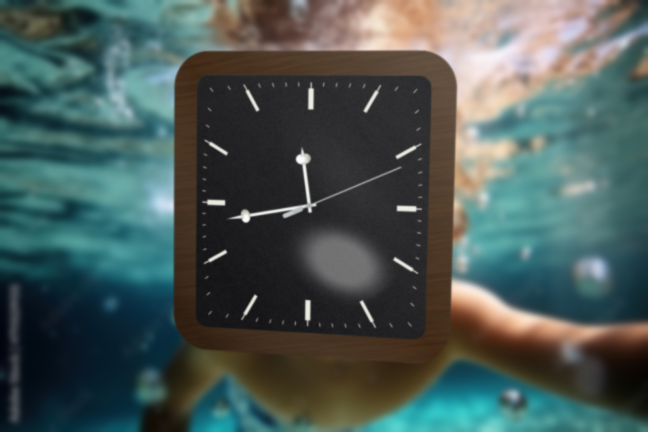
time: 11:43:11
